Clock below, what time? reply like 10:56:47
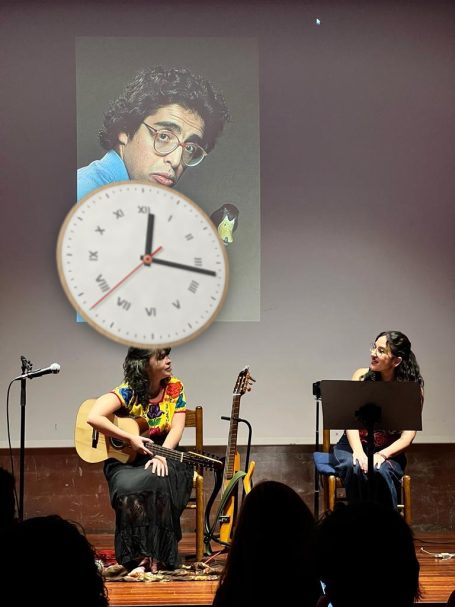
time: 12:16:38
